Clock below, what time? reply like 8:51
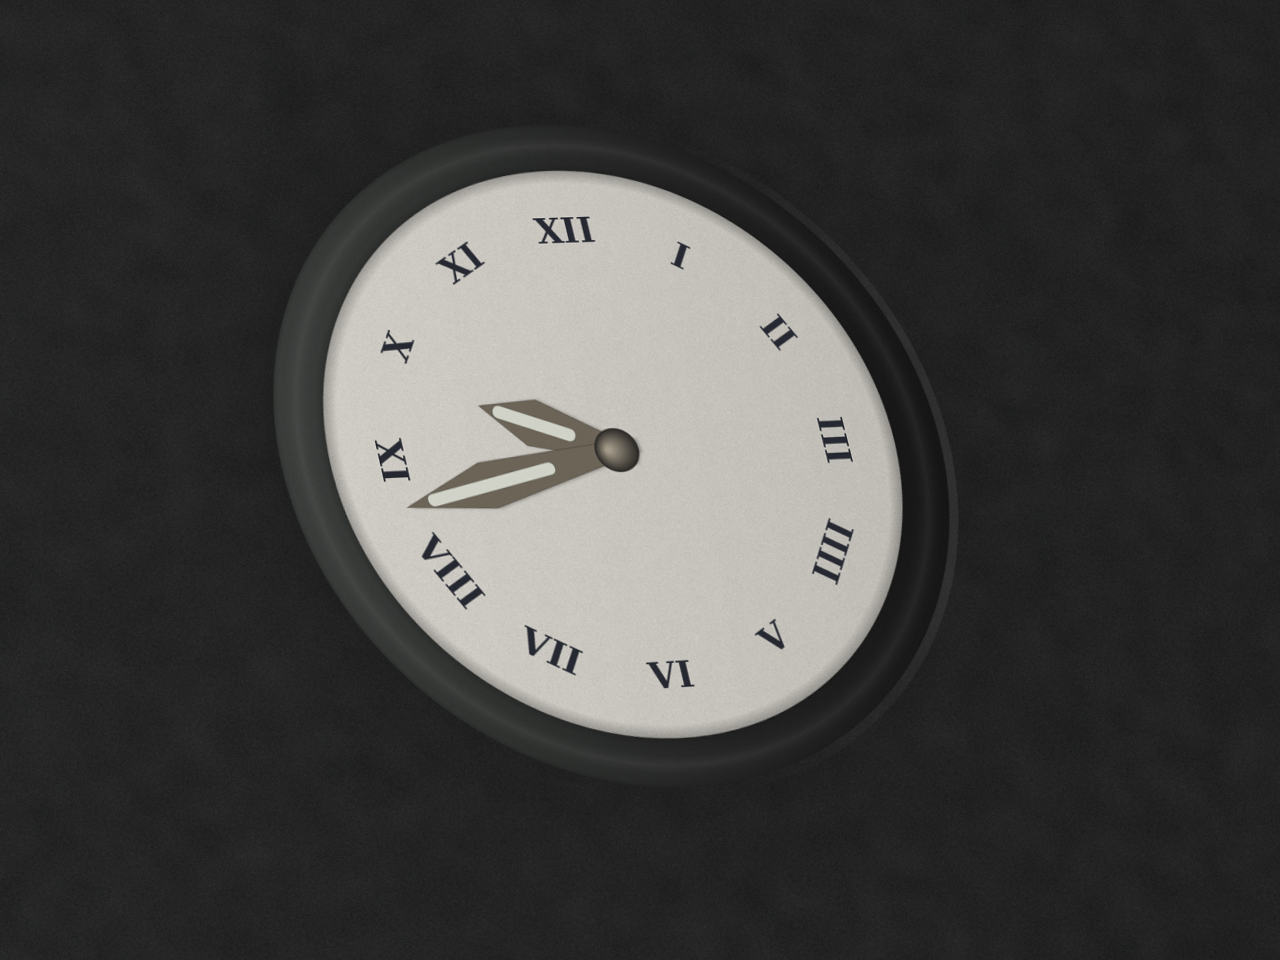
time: 9:43
